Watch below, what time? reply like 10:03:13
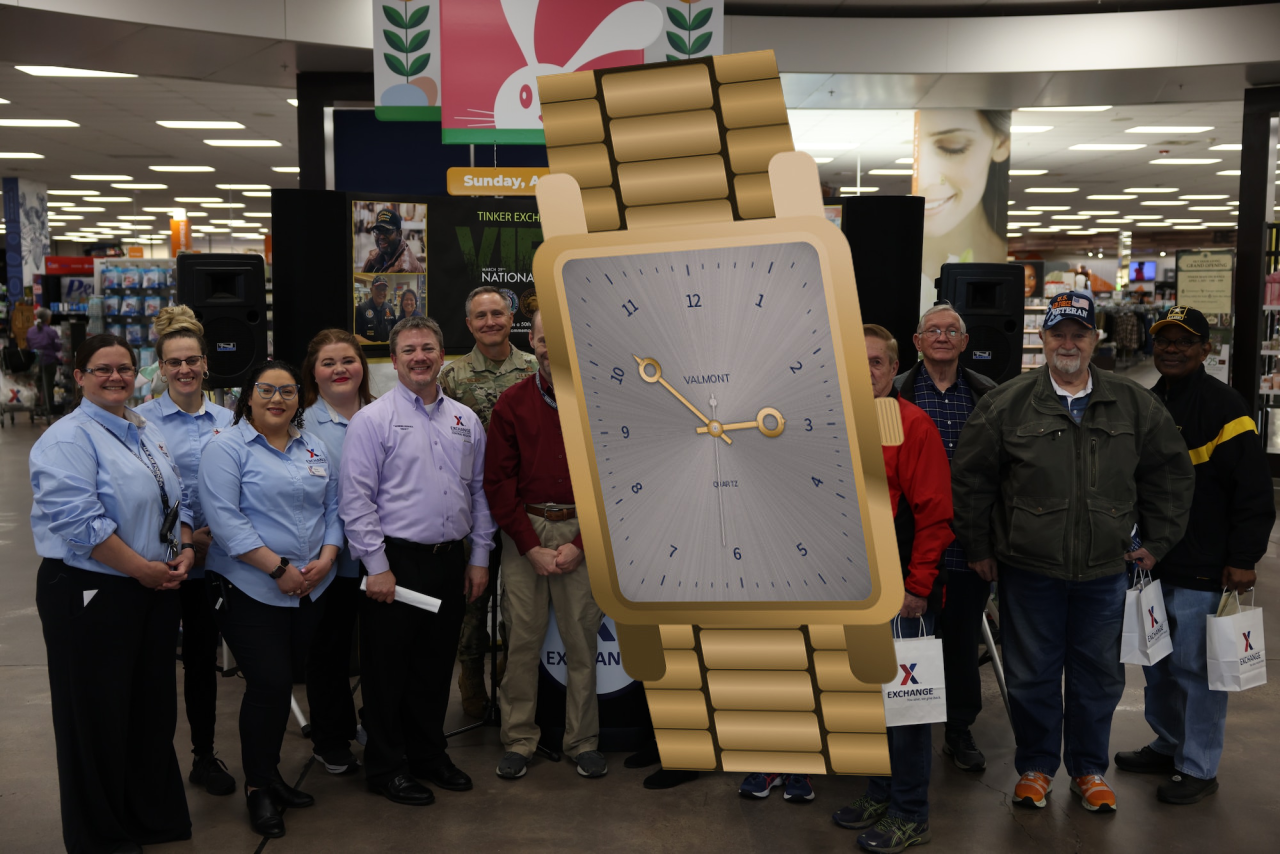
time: 2:52:31
